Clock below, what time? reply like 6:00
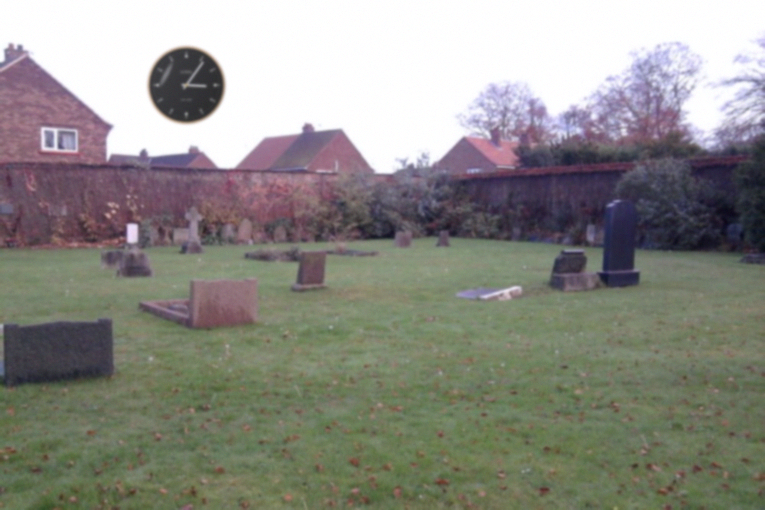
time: 3:06
